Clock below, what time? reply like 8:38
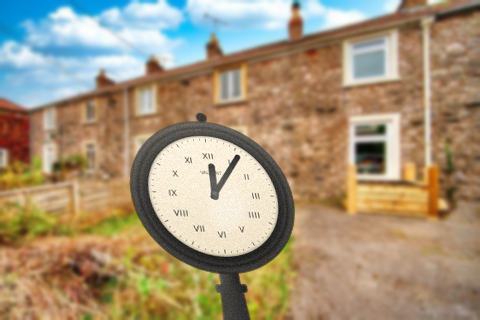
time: 12:06
